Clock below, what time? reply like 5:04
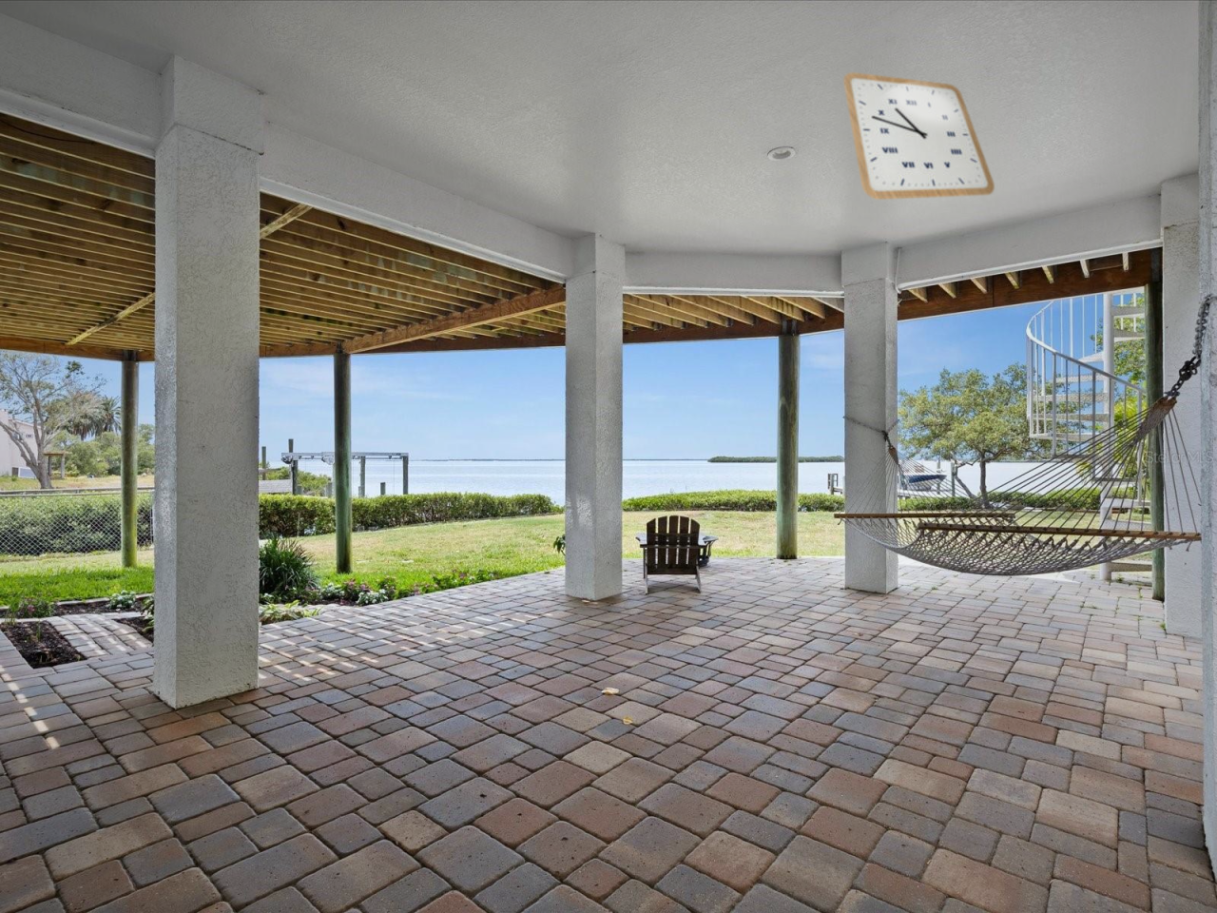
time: 10:48
